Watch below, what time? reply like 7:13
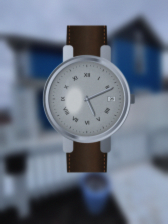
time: 5:11
